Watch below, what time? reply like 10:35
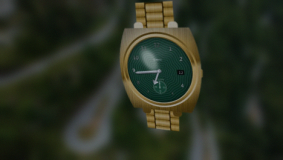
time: 6:44
